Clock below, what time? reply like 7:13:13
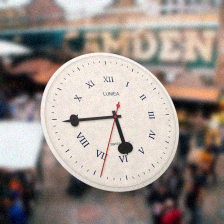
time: 5:44:34
